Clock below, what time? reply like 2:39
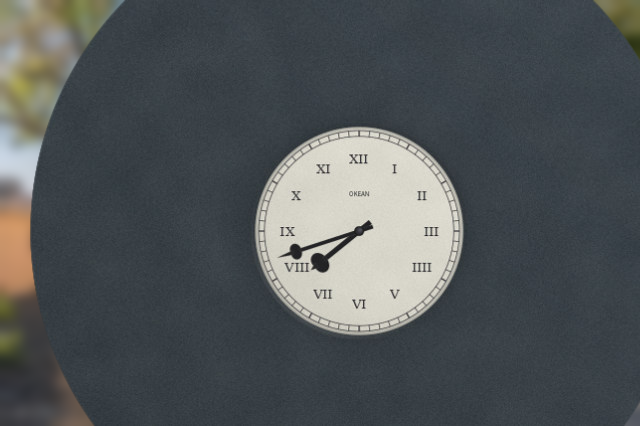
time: 7:42
